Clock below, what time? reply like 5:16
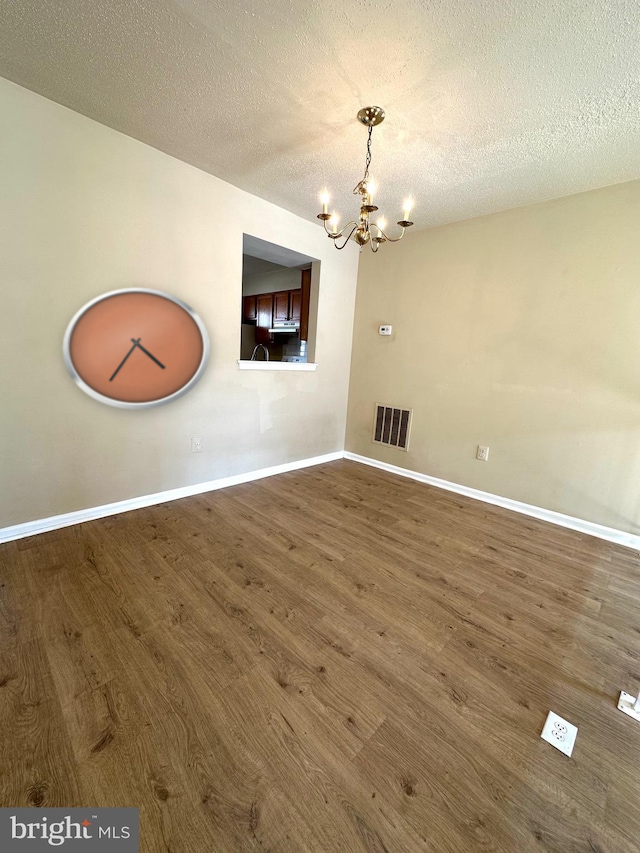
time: 4:35
